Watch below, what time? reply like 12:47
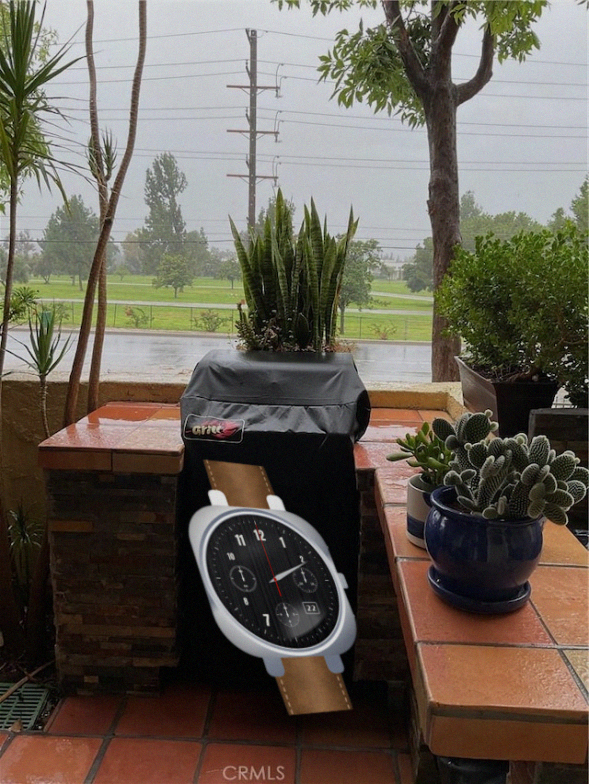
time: 2:11
